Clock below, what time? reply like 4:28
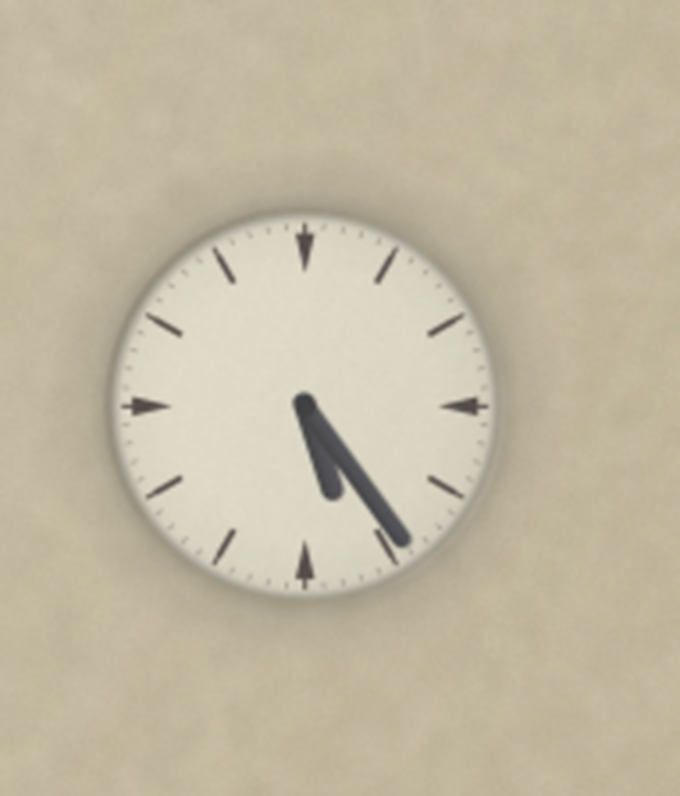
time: 5:24
